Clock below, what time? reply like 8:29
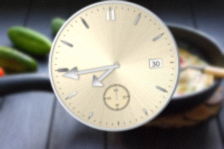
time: 7:44
